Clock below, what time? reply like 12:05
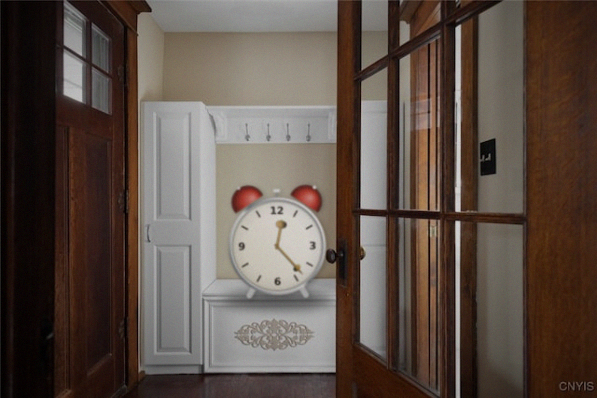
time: 12:23
